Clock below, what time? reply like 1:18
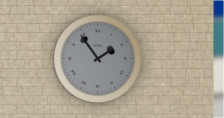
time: 1:54
